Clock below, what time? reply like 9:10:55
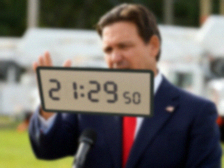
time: 21:29:50
